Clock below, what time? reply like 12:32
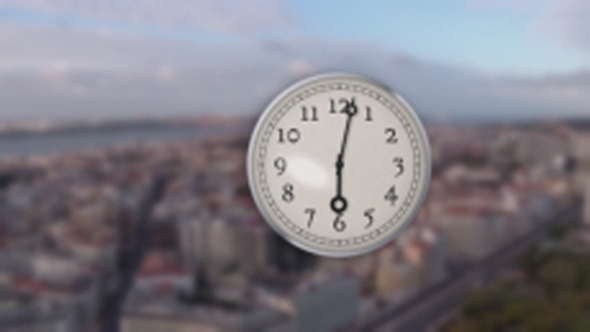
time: 6:02
